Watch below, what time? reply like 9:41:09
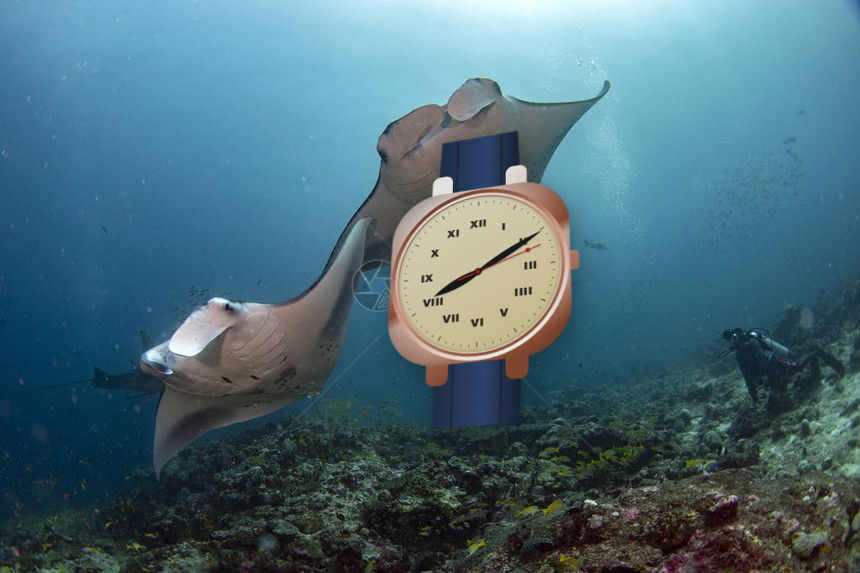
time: 8:10:12
